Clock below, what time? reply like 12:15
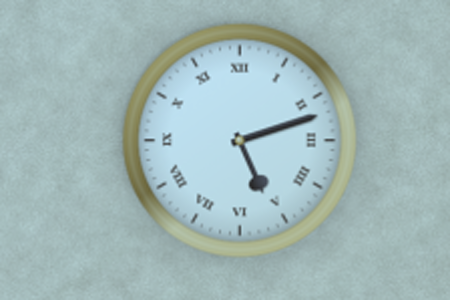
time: 5:12
